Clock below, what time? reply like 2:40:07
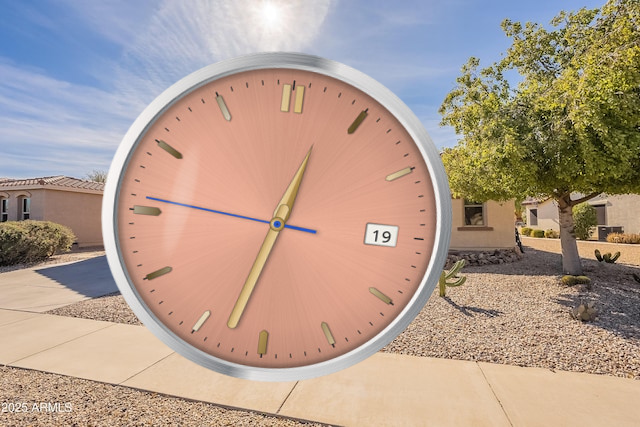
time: 12:32:46
